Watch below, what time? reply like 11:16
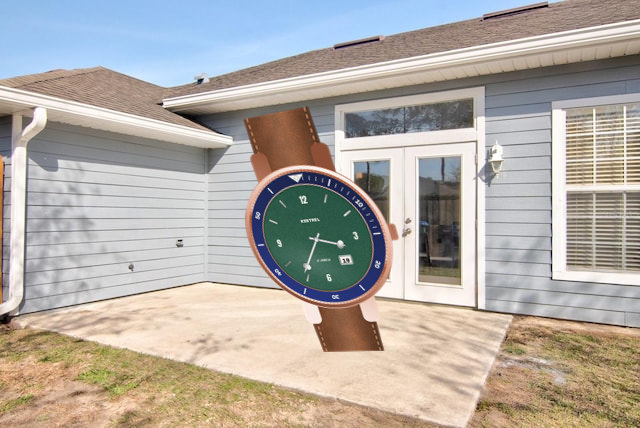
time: 3:36
